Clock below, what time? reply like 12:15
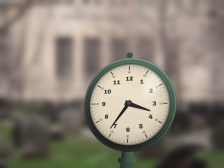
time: 3:36
